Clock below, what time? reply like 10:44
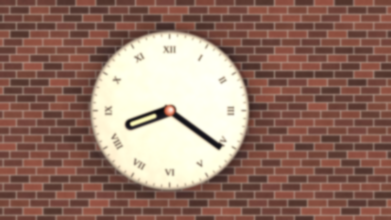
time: 8:21
